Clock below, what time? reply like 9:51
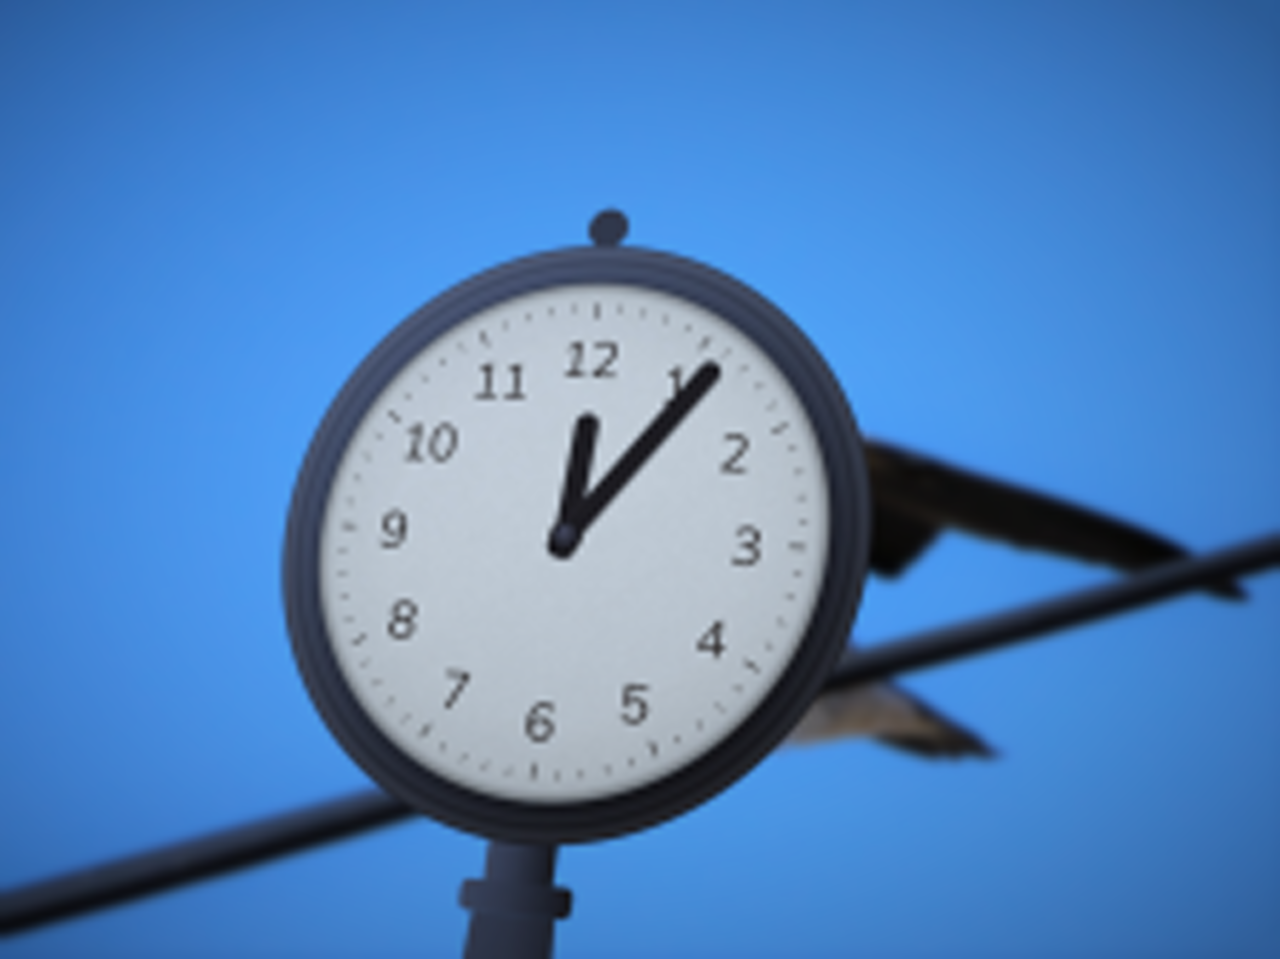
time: 12:06
